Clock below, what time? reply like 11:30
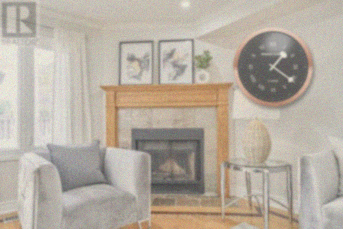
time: 1:21
